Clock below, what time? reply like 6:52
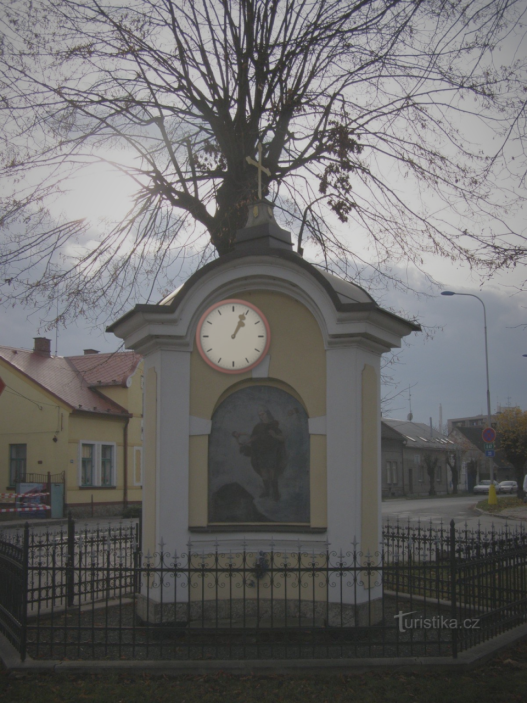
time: 1:04
